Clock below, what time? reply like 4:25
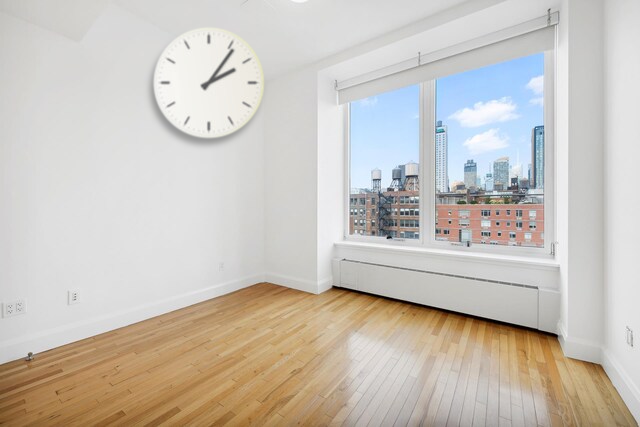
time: 2:06
